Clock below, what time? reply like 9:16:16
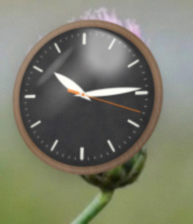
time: 10:14:18
